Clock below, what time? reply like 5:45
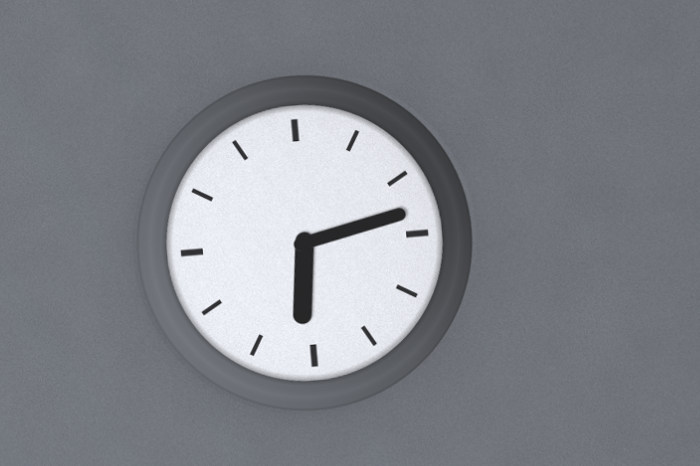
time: 6:13
